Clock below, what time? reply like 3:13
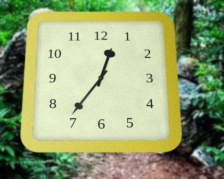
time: 12:36
